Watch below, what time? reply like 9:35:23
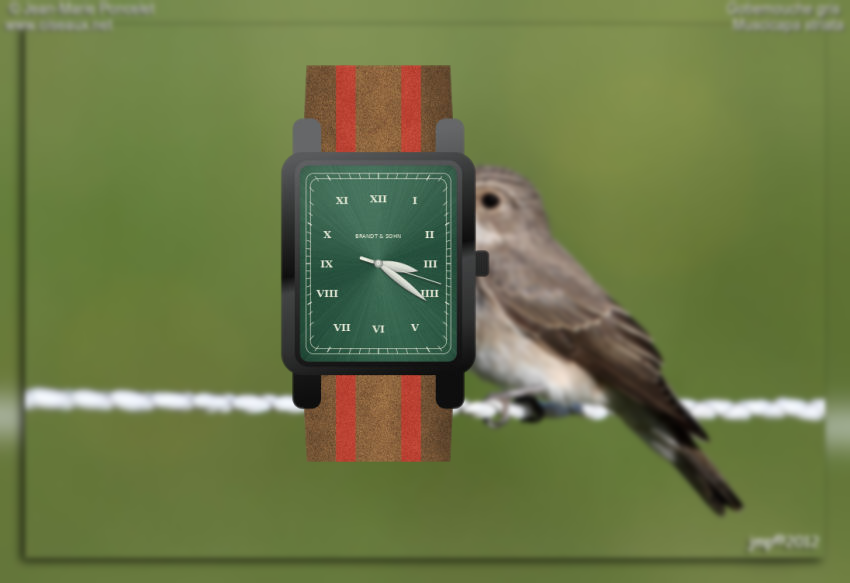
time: 3:21:18
